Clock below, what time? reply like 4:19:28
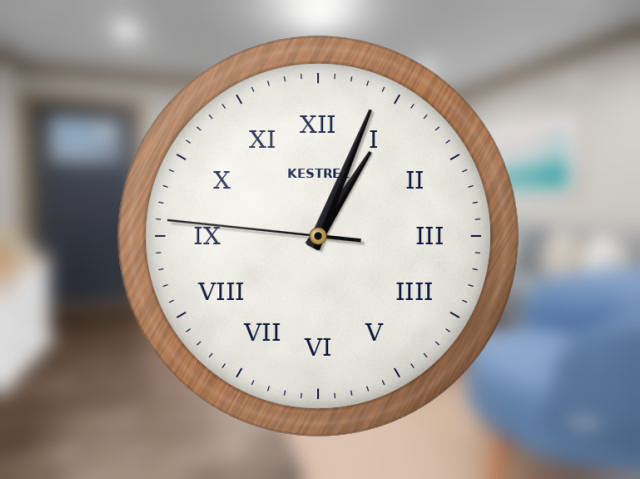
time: 1:03:46
